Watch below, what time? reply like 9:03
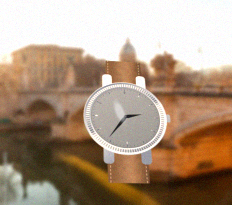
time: 2:36
